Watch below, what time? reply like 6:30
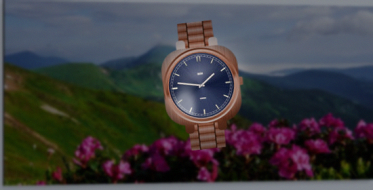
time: 1:47
